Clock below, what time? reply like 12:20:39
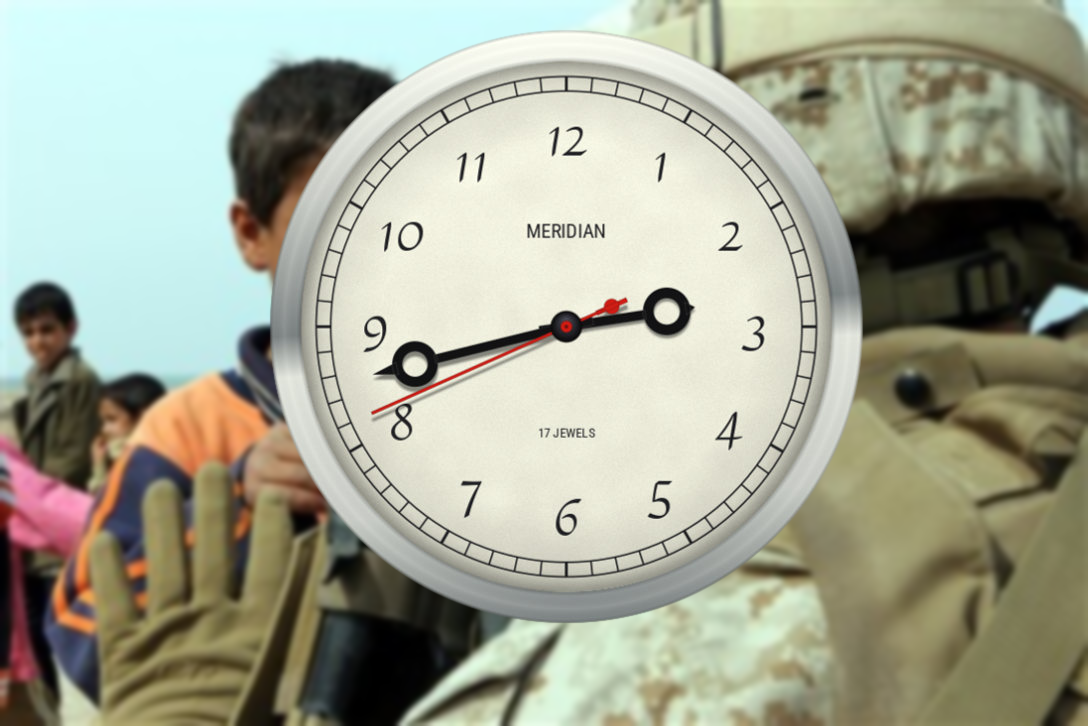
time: 2:42:41
